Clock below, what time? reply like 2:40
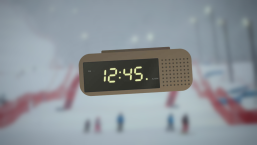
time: 12:45
